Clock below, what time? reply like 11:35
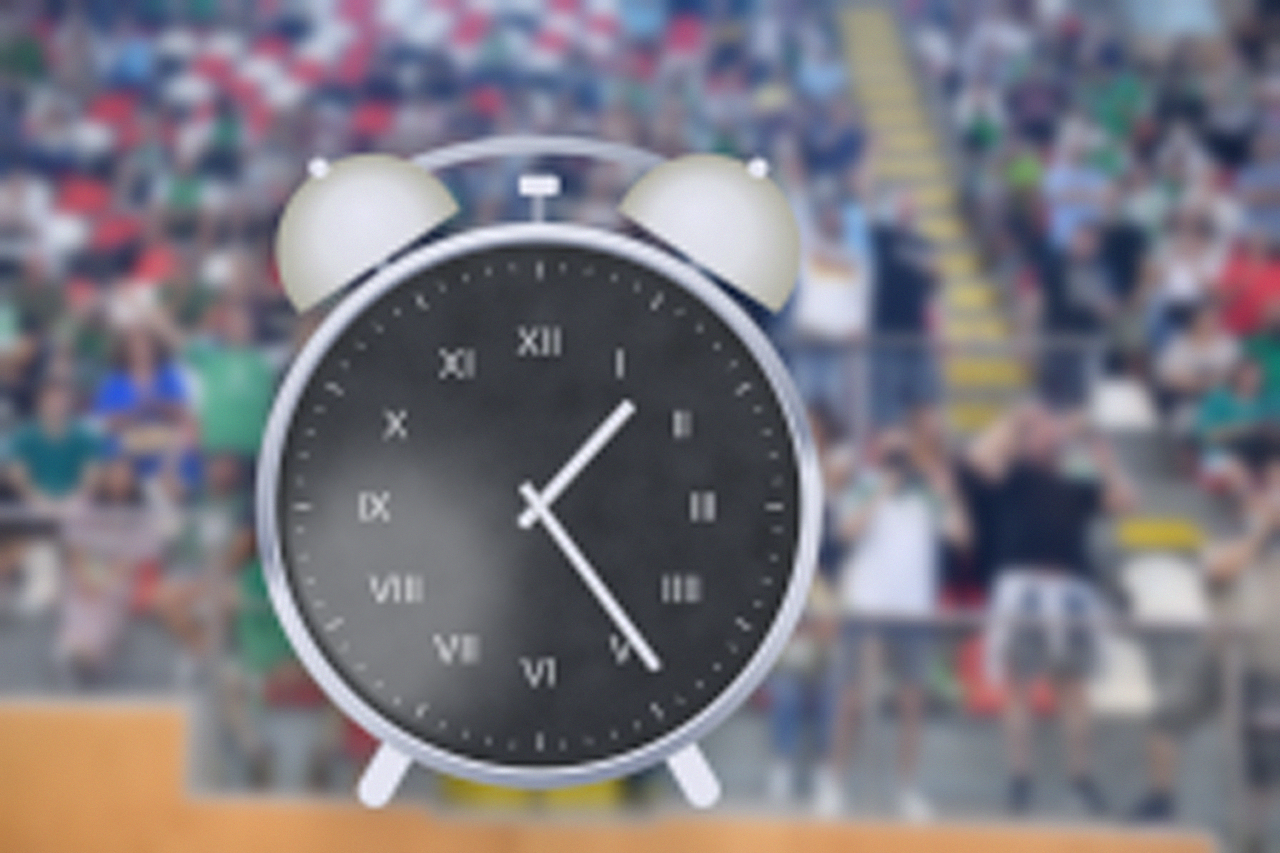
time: 1:24
